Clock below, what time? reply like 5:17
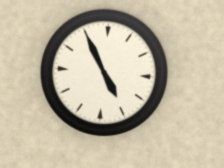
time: 4:55
